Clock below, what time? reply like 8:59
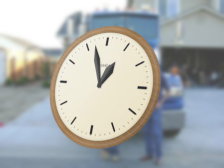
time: 12:57
